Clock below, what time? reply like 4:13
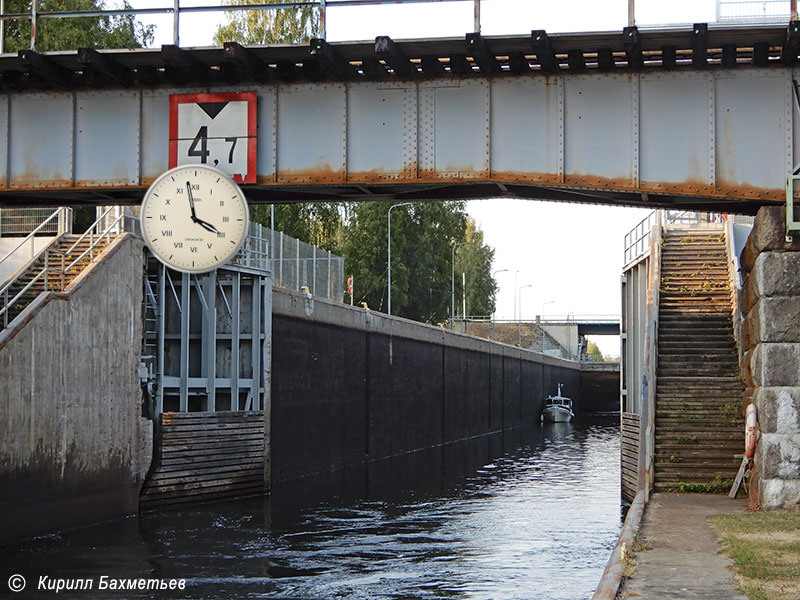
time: 3:58
